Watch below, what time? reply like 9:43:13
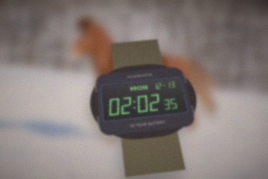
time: 2:02:35
